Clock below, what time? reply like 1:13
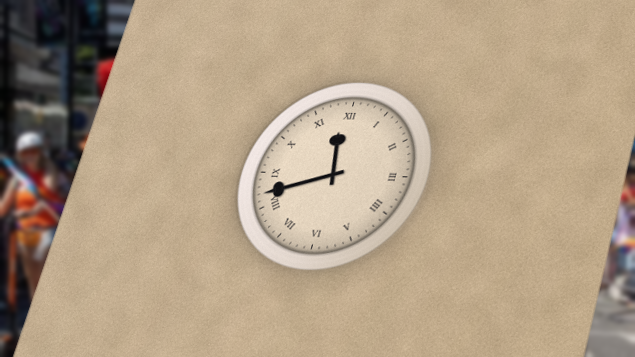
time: 11:42
